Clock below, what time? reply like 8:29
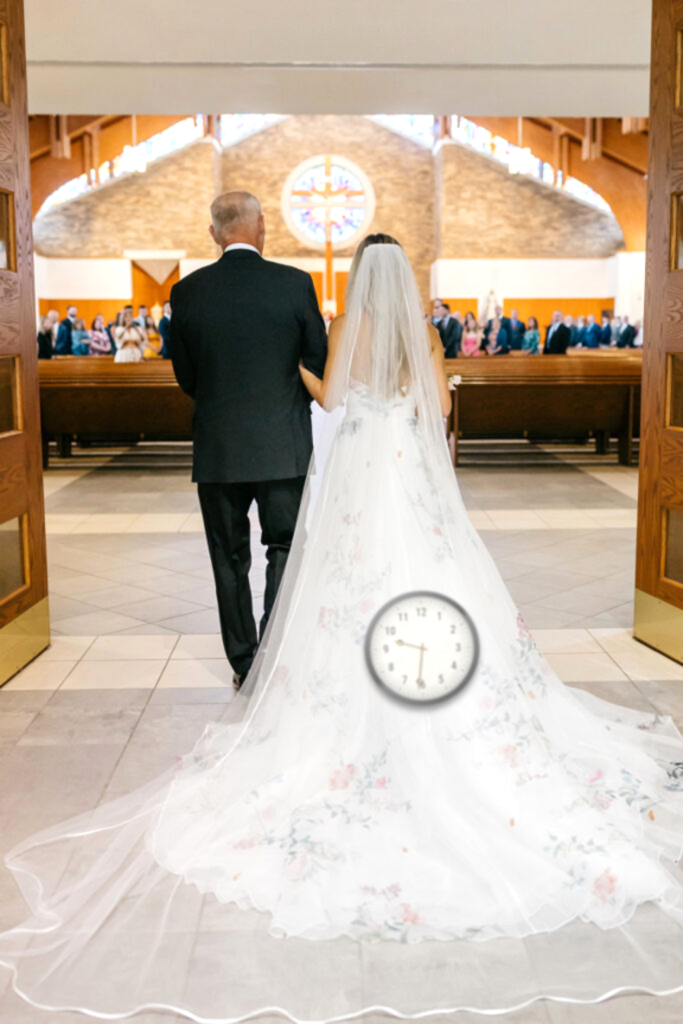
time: 9:31
